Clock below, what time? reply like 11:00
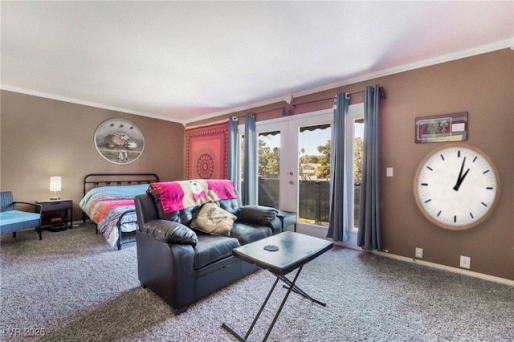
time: 1:02
